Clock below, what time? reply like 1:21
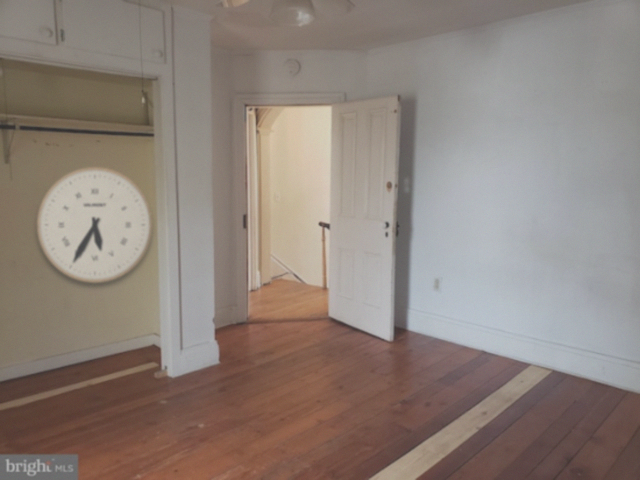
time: 5:35
